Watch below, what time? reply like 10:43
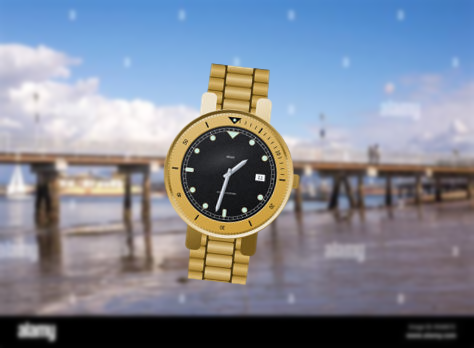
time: 1:32
